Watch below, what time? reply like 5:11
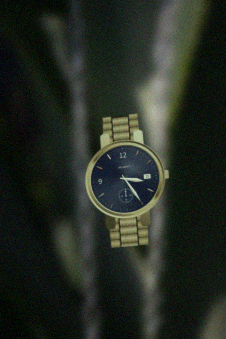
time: 3:25
